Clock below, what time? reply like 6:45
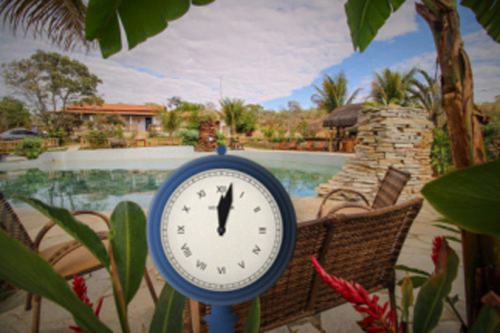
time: 12:02
